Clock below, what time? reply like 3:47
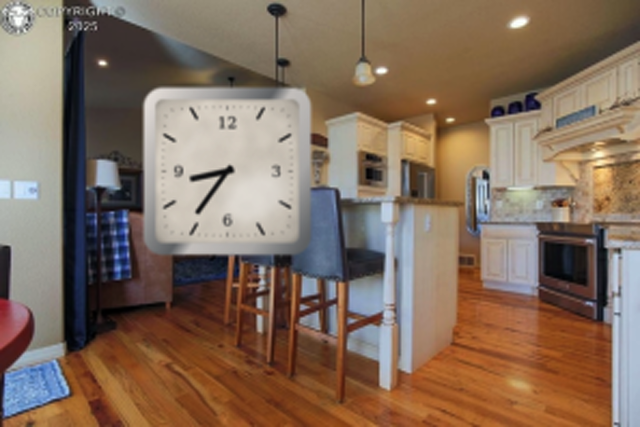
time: 8:36
